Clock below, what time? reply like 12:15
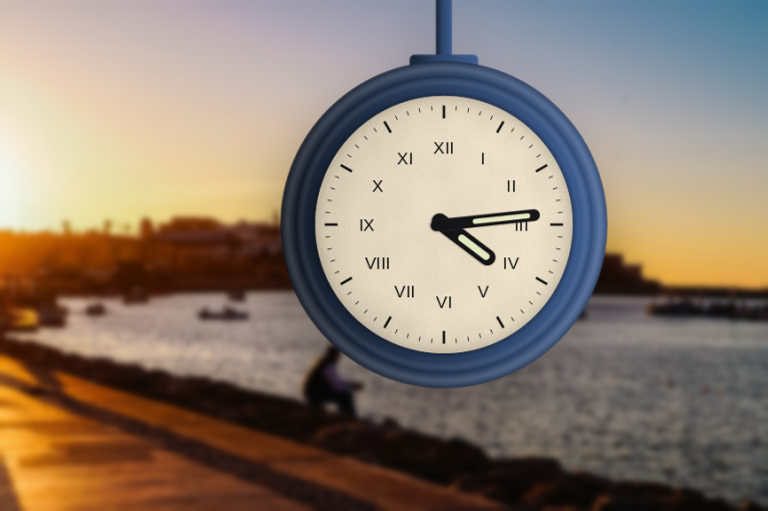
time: 4:14
